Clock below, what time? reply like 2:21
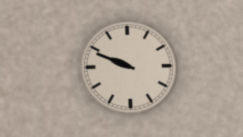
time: 9:49
